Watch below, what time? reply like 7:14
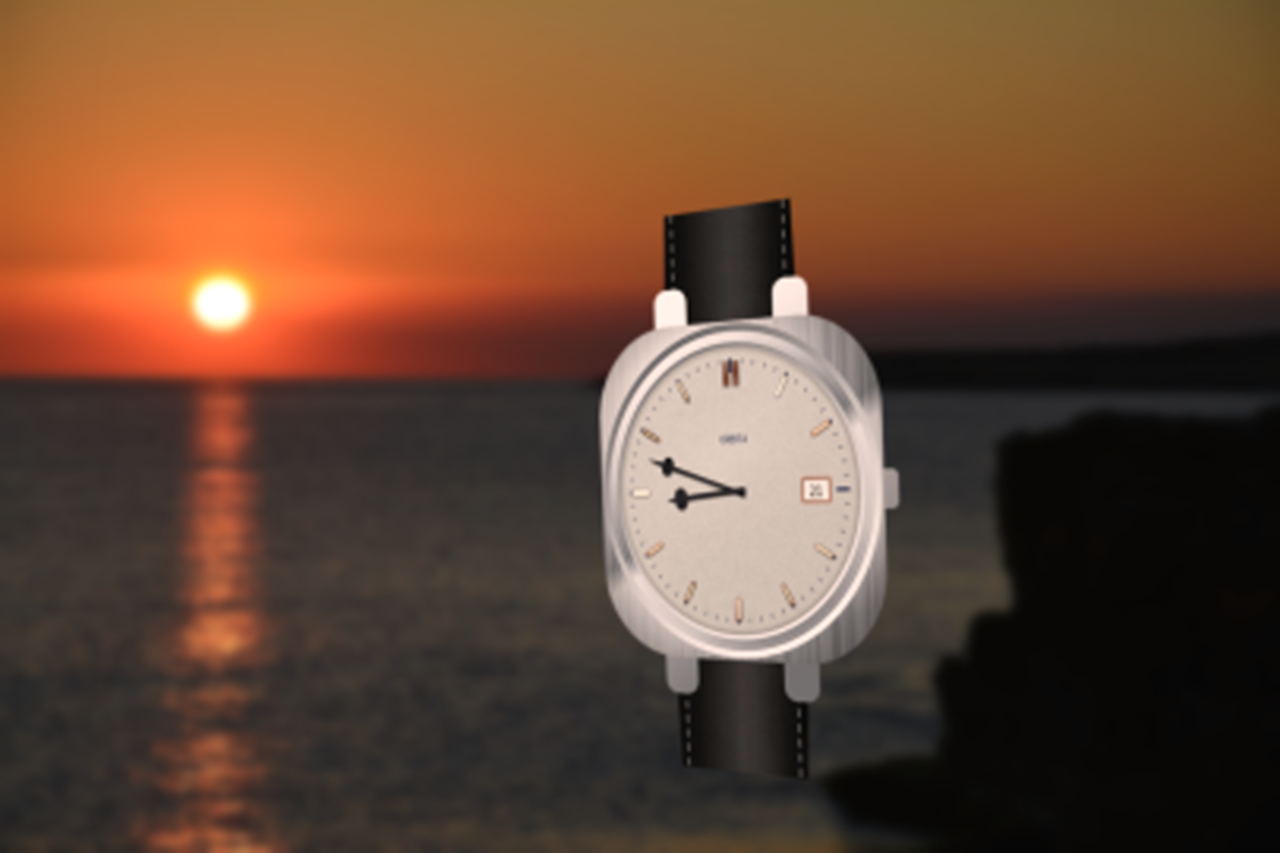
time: 8:48
